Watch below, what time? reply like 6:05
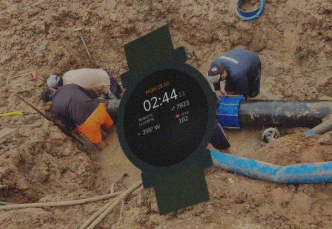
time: 2:44
